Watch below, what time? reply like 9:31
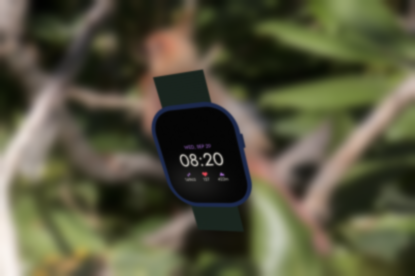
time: 8:20
